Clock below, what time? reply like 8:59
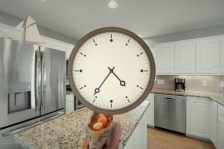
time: 4:36
